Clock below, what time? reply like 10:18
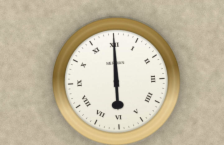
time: 6:00
